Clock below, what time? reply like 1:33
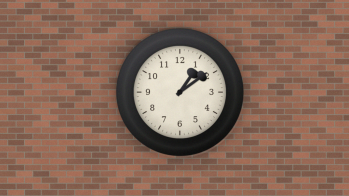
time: 1:09
